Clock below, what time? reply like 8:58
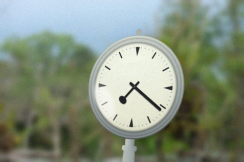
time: 7:21
